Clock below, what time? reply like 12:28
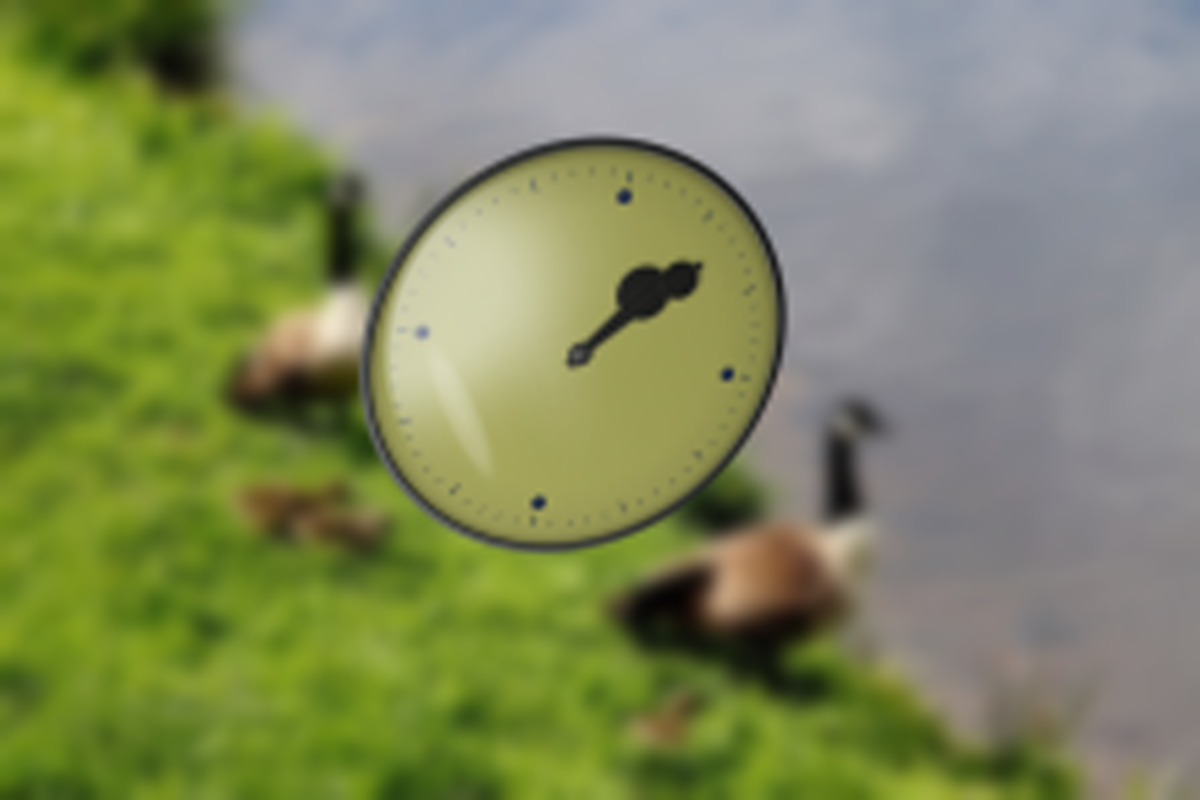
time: 1:07
